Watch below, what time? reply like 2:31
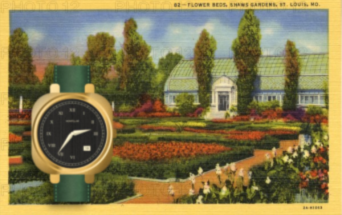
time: 2:36
